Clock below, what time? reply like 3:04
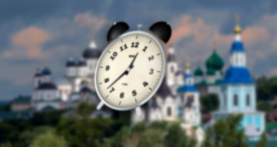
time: 12:37
